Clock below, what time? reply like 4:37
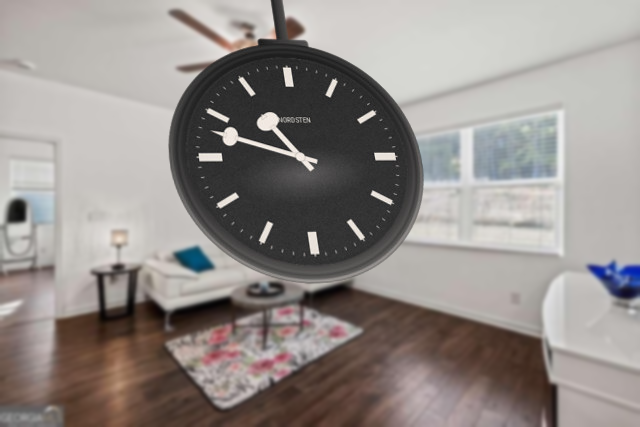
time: 10:48
